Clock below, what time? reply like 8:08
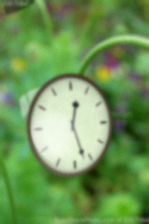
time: 12:27
